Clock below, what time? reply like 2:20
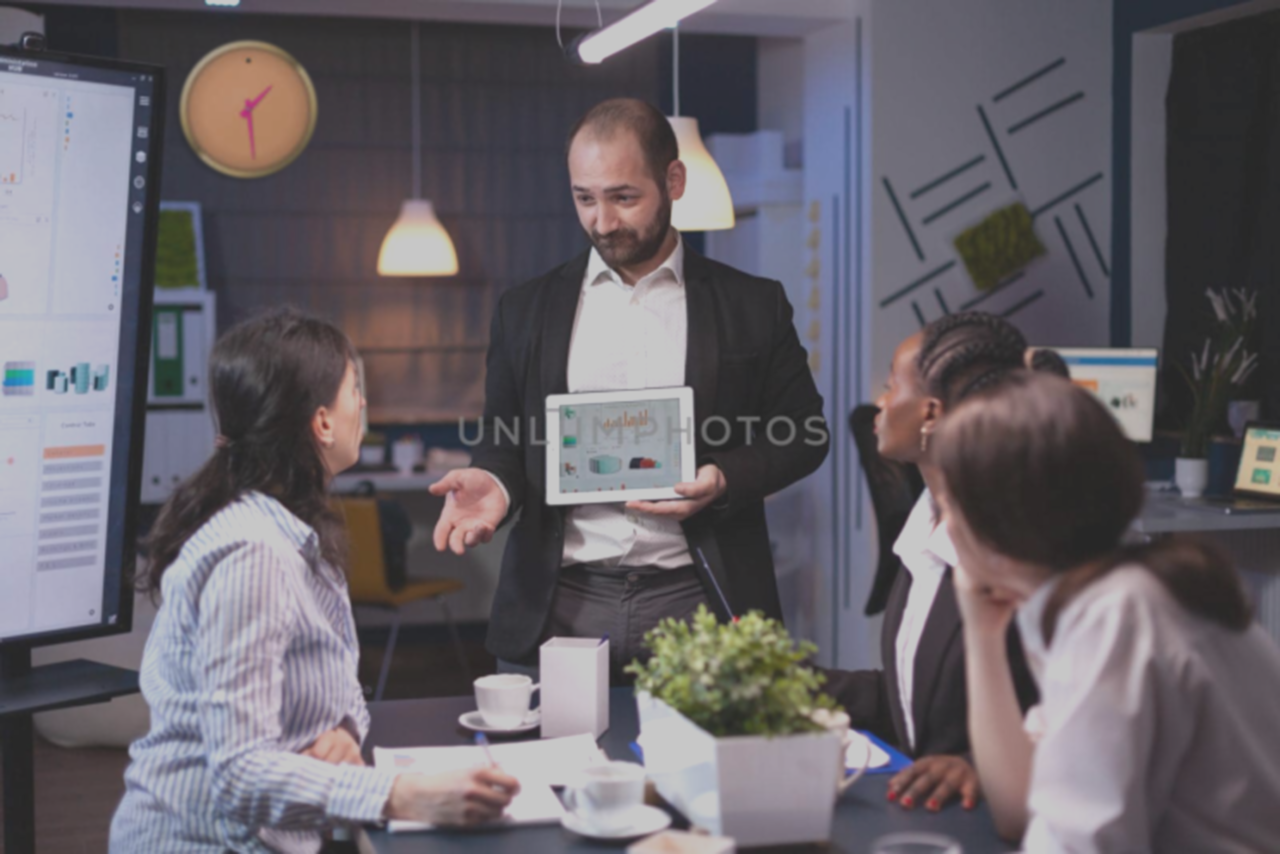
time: 1:29
